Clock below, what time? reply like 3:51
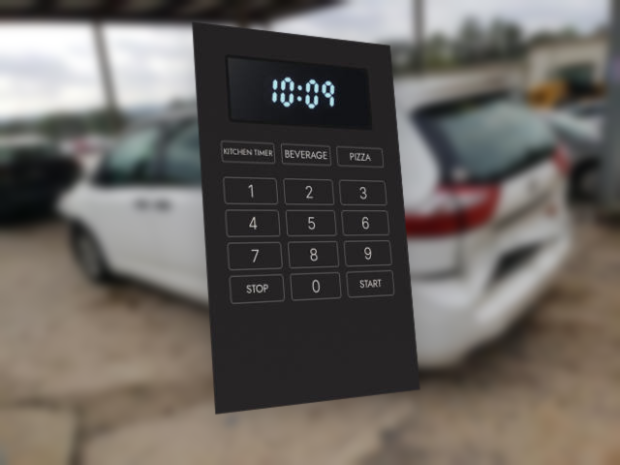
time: 10:09
